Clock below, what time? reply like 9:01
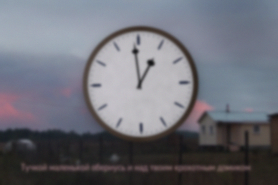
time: 12:59
